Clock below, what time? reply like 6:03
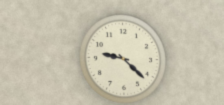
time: 9:22
